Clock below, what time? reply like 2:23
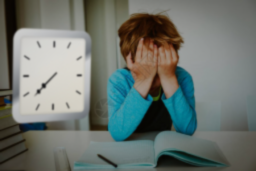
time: 7:38
